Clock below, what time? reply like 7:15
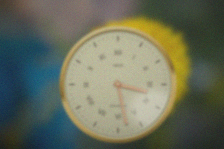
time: 3:28
